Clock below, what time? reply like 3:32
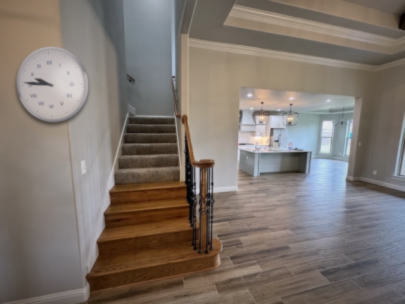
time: 9:46
